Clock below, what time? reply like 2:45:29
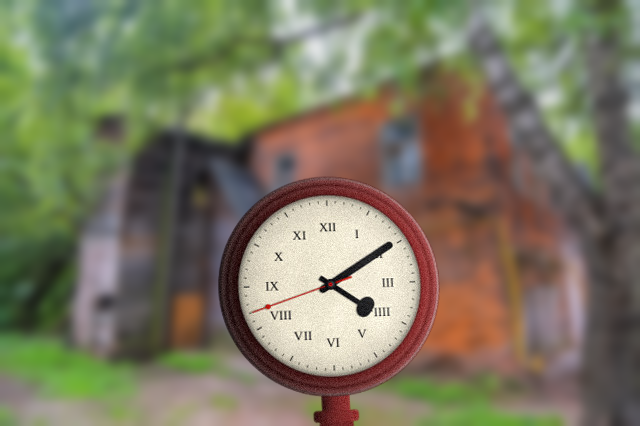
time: 4:09:42
